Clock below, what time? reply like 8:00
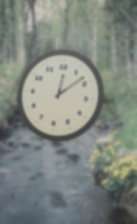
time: 12:08
